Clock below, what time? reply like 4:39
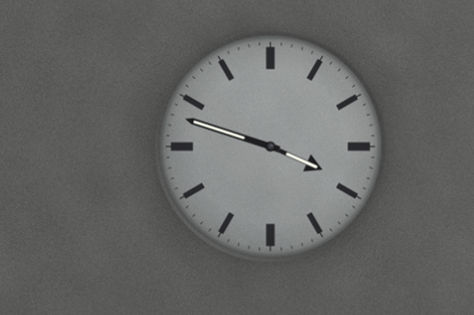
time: 3:48
